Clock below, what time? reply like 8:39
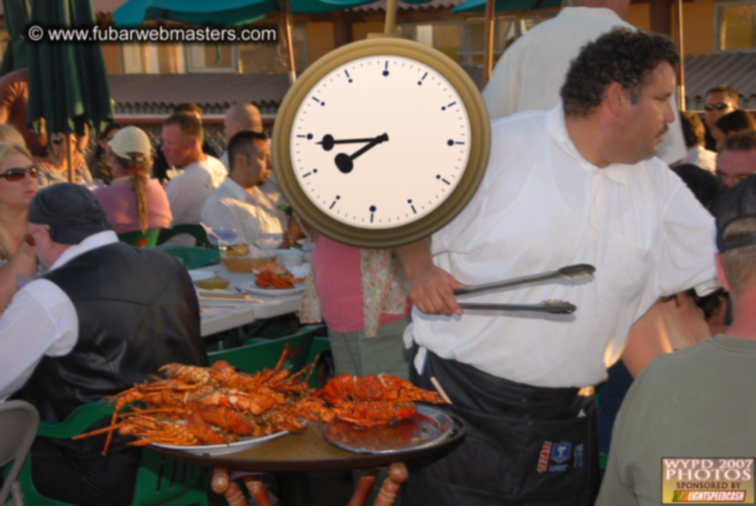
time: 7:44
